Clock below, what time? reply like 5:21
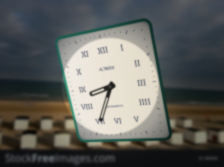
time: 8:35
